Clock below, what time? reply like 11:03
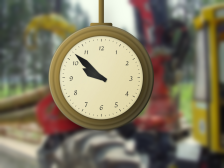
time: 9:52
